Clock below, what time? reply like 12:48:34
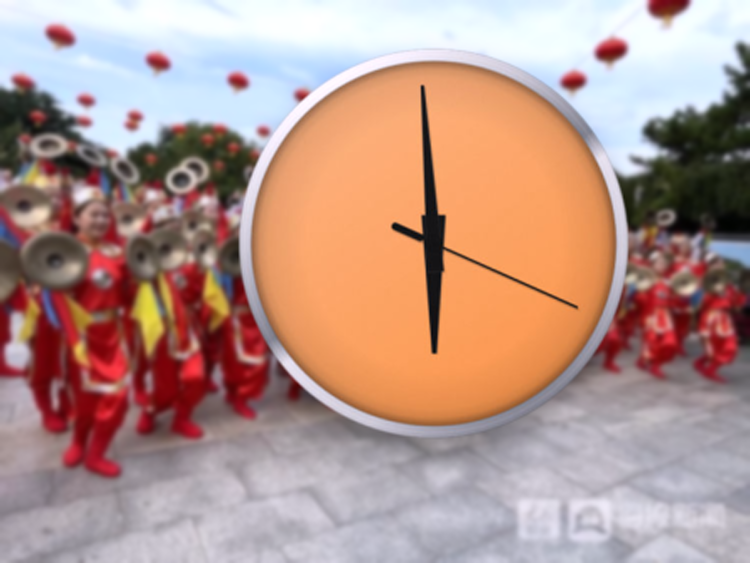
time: 5:59:19
